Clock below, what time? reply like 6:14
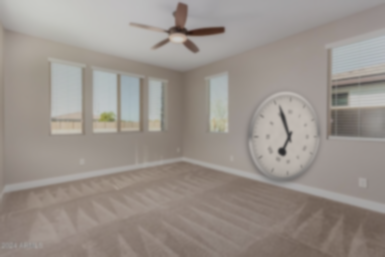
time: 6:56
